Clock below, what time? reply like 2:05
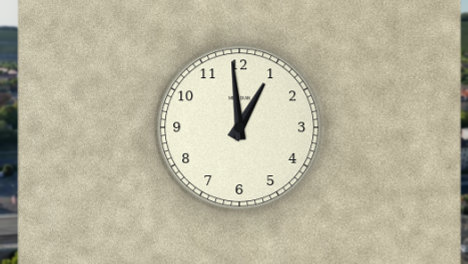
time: 12:59
